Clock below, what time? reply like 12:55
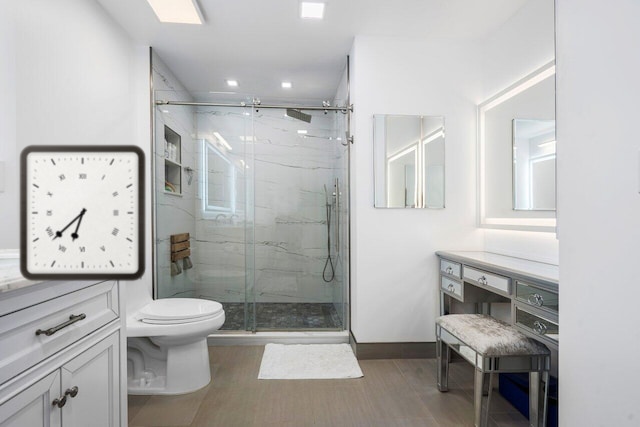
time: 6:38
